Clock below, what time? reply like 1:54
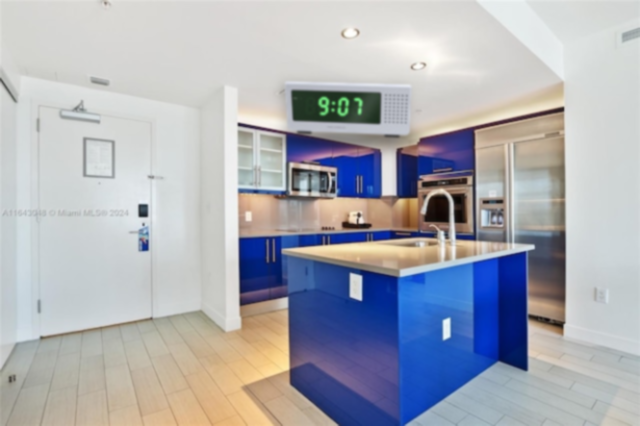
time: 9:07
